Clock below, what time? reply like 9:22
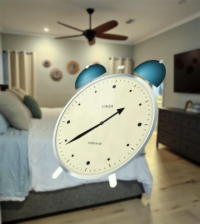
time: 1:39
